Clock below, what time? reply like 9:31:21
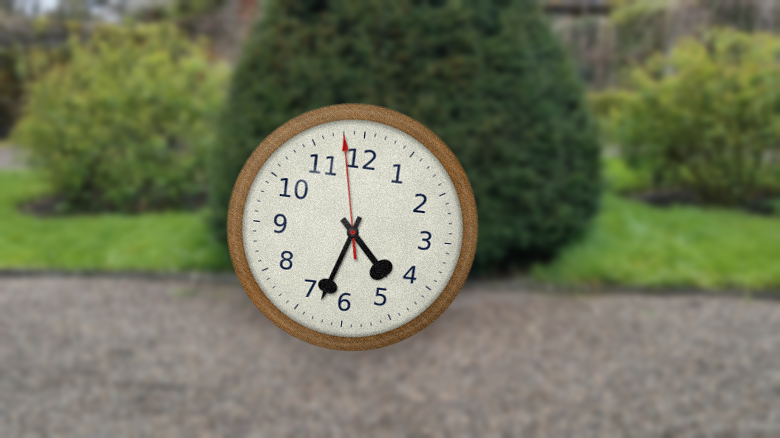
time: 4:32:58
